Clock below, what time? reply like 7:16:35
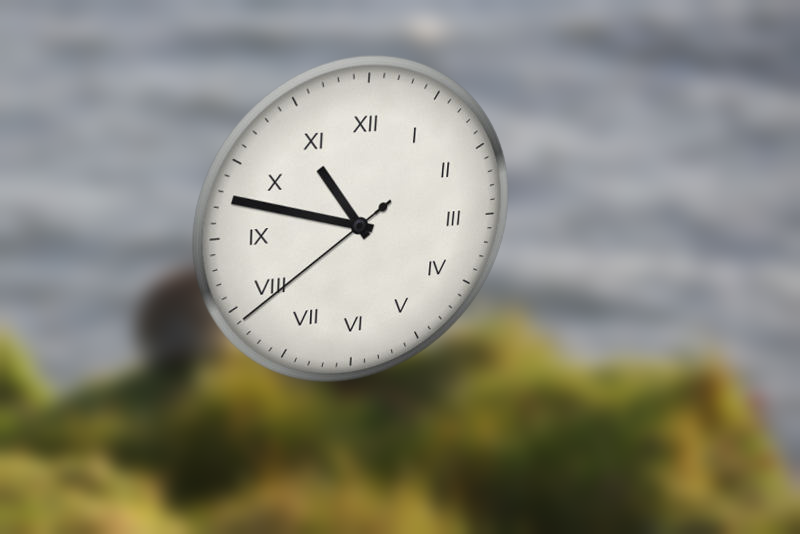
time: 10:47:39
